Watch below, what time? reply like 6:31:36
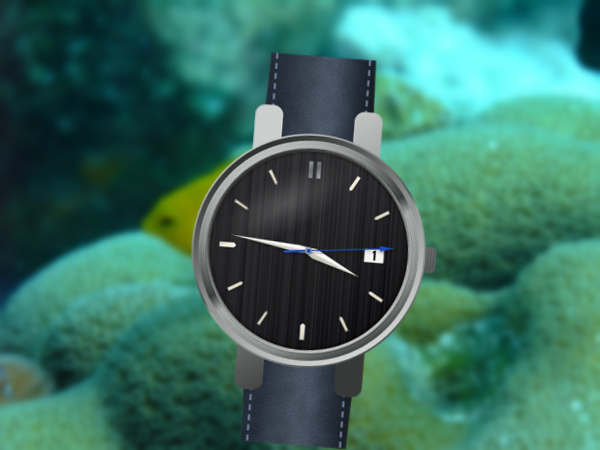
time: 3:46:14
